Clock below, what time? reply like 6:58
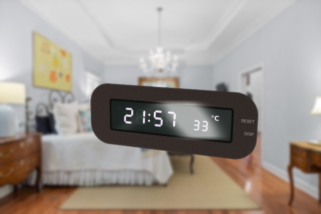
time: 21:57
